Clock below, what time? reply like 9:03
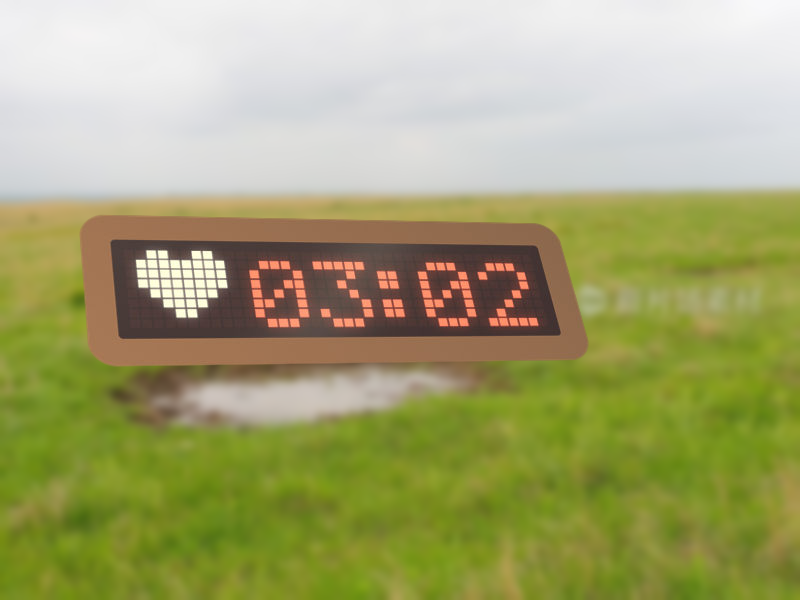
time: 3:02
